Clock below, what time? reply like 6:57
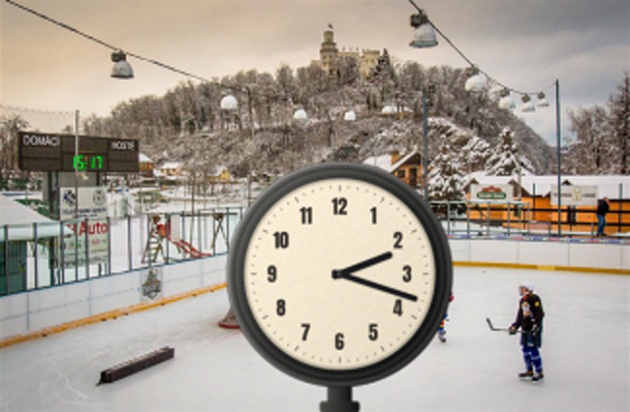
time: 2:18
